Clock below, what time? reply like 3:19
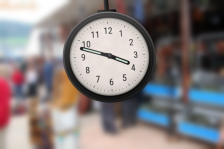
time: 3:48
